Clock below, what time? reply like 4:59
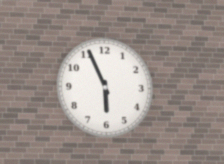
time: 5:56
